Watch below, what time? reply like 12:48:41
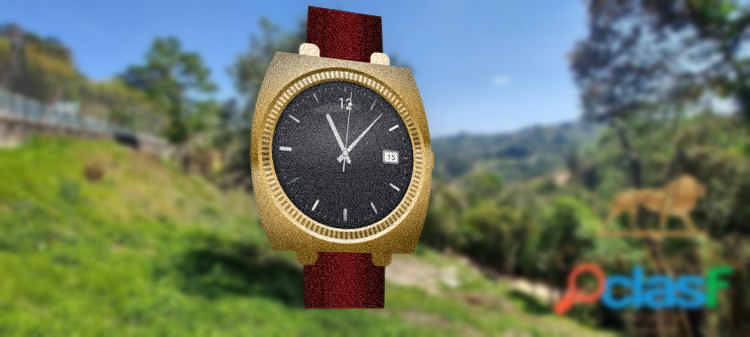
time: 11:07:01
